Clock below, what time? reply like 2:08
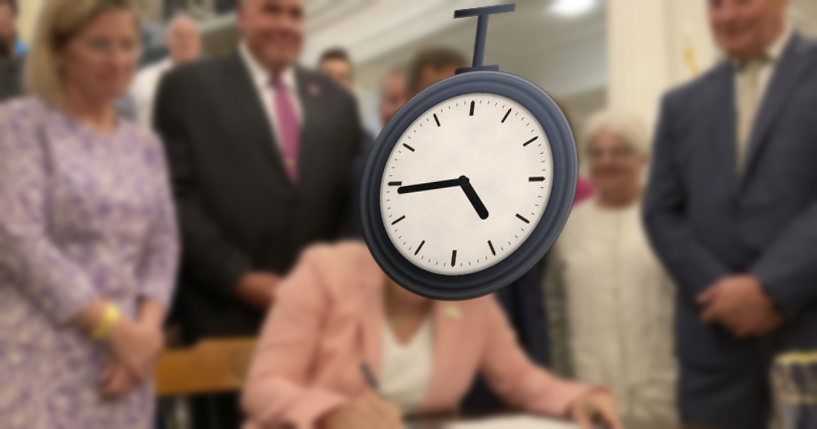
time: 4:44
